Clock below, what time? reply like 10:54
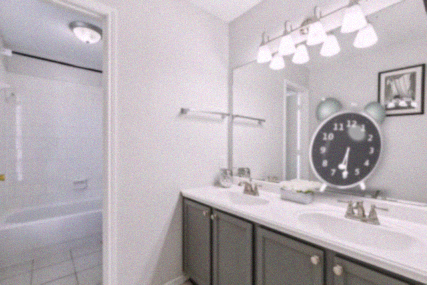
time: 6:30
